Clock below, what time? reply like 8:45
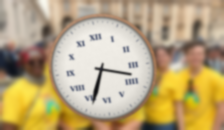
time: 3:34
